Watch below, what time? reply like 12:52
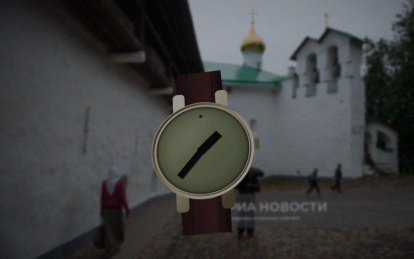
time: 1:37
